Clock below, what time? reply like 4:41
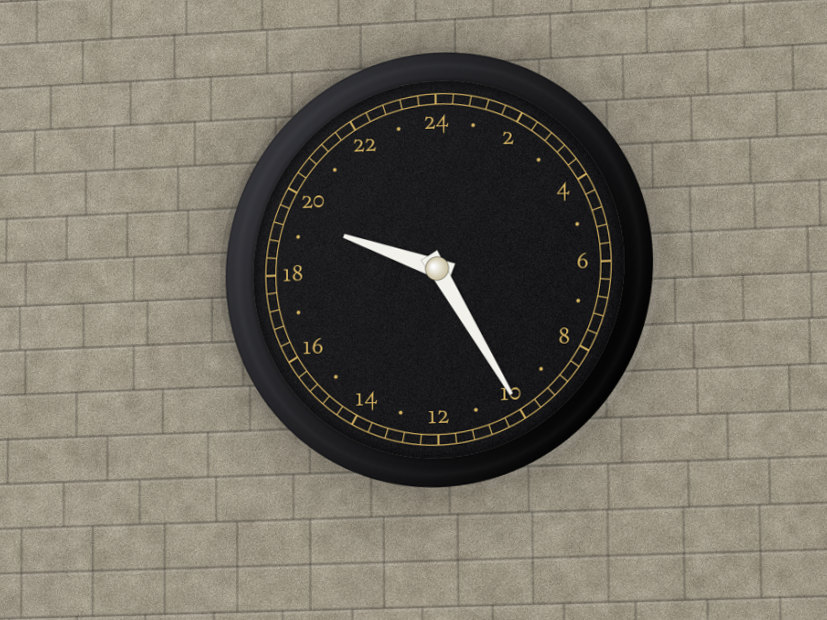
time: 19:25
